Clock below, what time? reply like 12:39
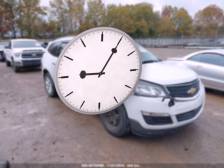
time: 9:05
